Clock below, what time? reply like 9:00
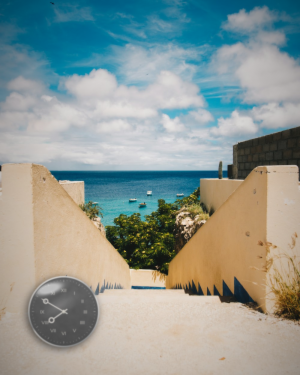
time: 7:50
